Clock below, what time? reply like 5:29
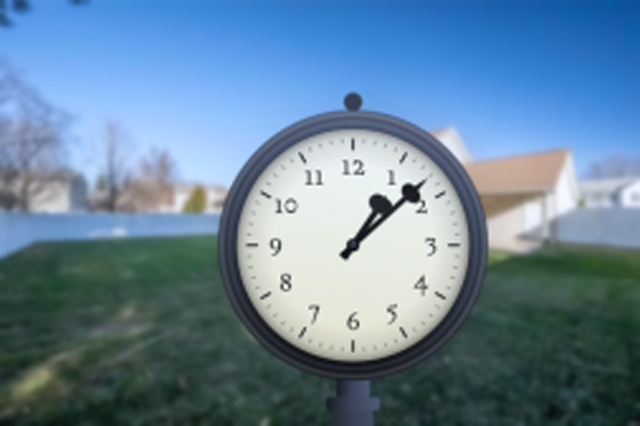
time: 1:08
